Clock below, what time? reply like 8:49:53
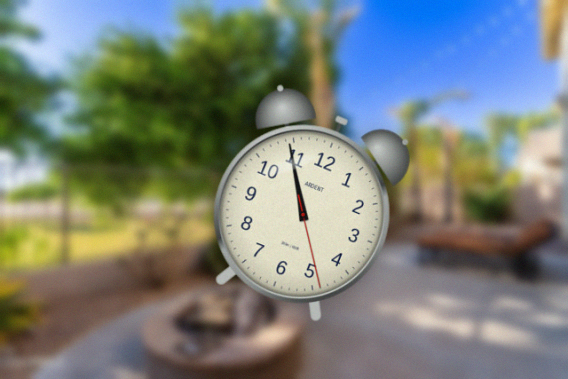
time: 10:54:24
